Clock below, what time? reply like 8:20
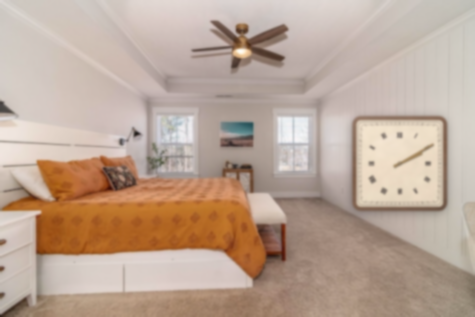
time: 2:10
